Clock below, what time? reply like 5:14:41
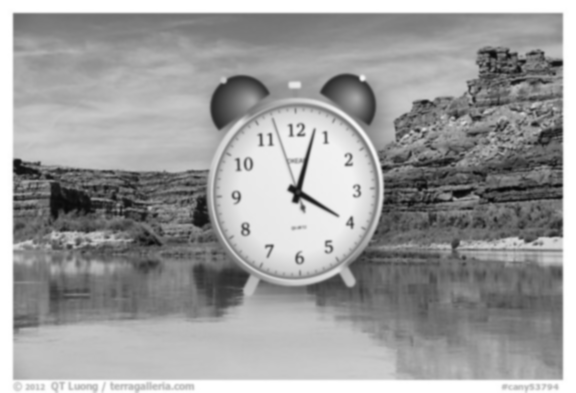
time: 4:02:57
